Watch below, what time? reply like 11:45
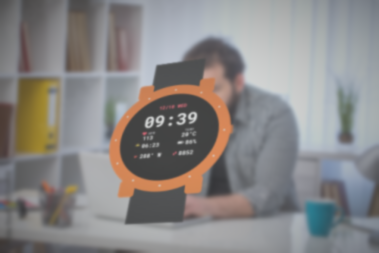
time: 9:39
